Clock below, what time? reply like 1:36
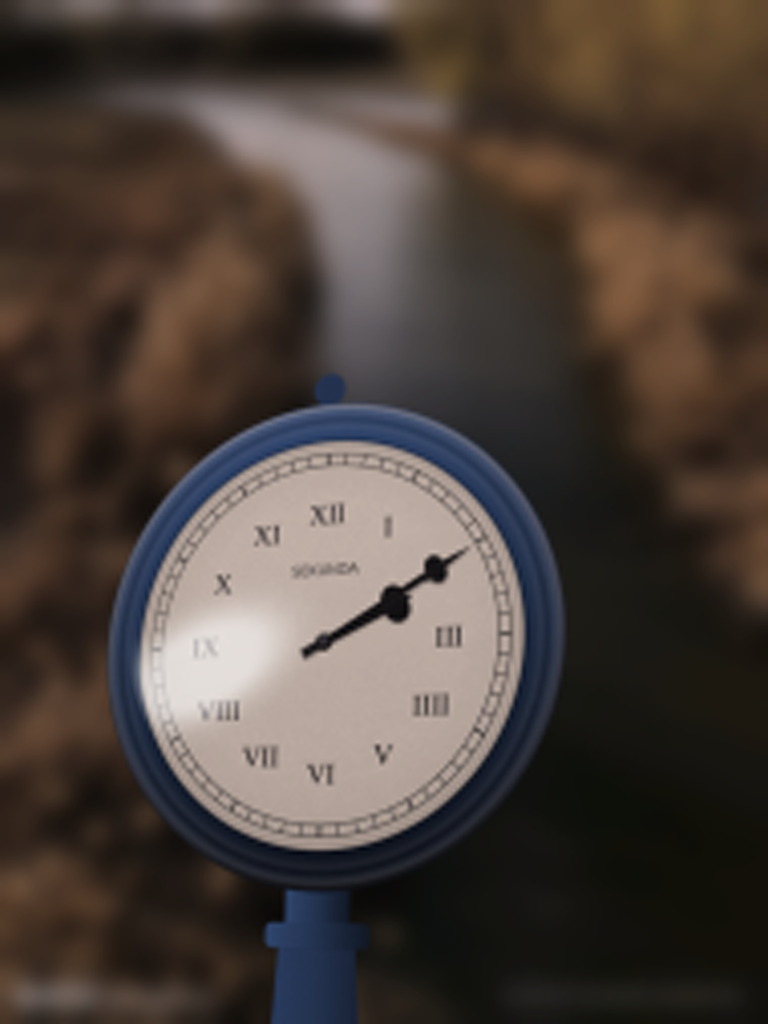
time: 2:10
